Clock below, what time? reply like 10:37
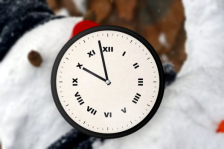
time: 9:58
